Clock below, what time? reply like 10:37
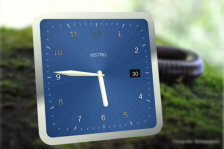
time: 5:46
